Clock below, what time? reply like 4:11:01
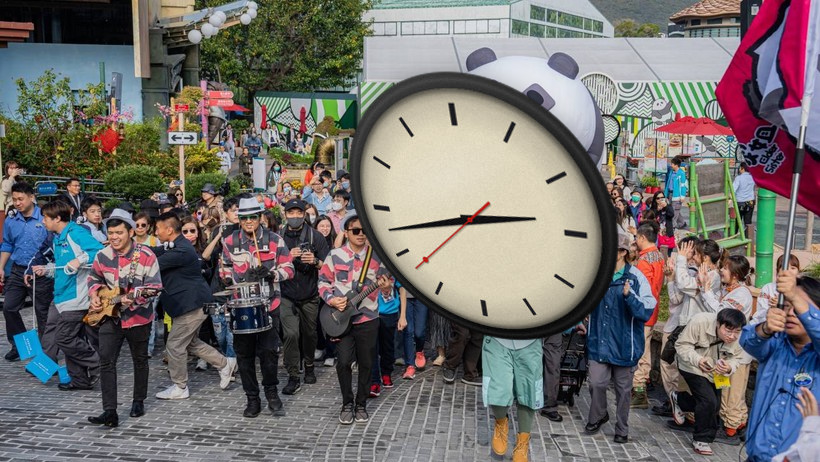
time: 2:42:38
